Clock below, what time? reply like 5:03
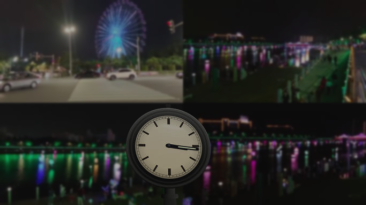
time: 3:16
